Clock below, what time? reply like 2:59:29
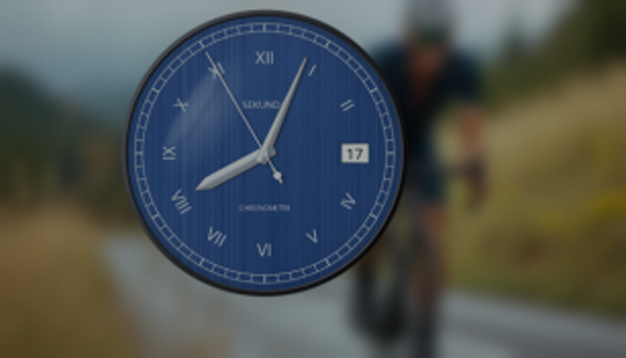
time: 8:03:55
